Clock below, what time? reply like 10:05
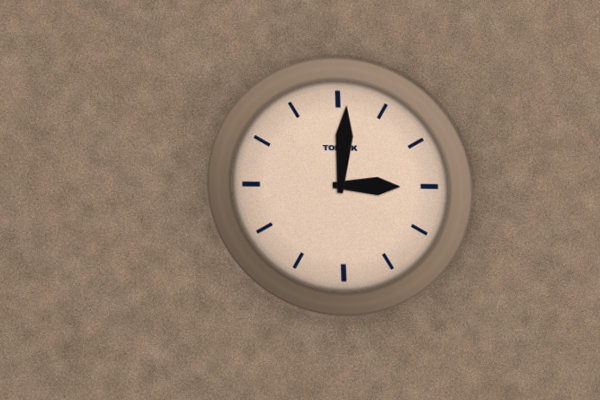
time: 3:01
